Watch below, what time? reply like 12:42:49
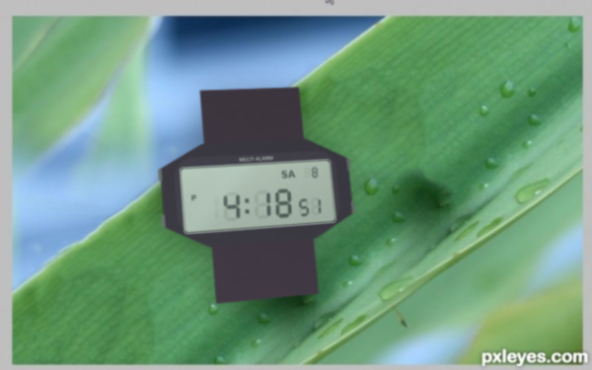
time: 4:18:51
